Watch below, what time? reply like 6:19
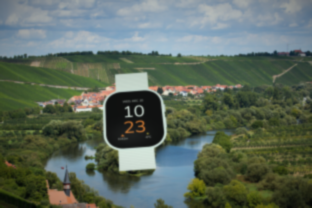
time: 10:23
